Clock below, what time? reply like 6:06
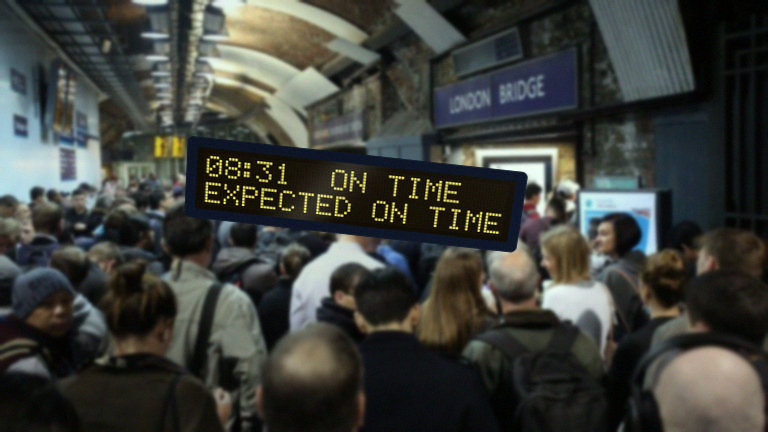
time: 8:31
